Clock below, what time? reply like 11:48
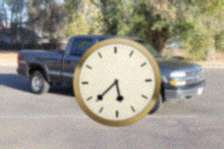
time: 5:38
